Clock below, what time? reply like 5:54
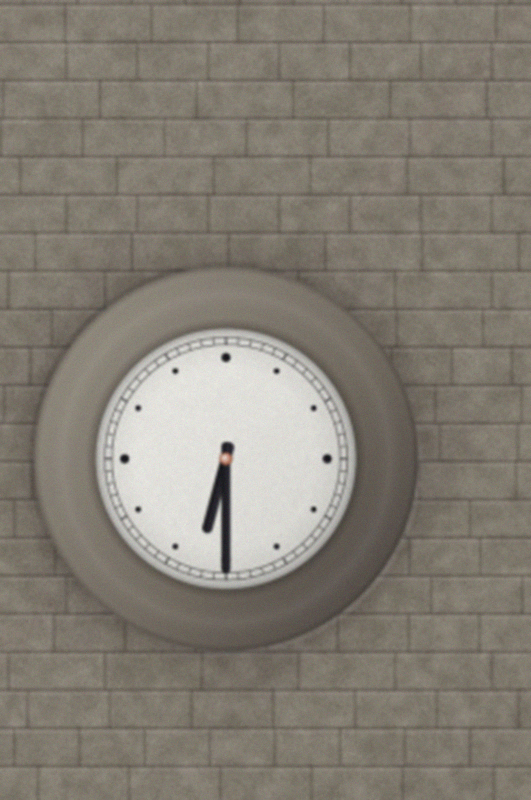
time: 6:30
